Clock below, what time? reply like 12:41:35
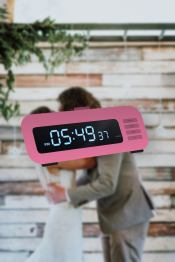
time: 5:49:37
